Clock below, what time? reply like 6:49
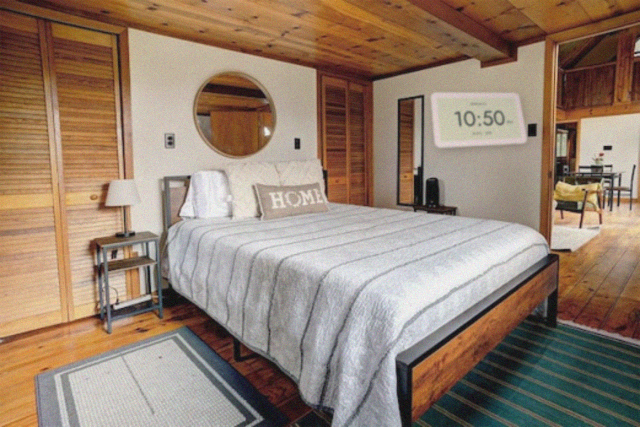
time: 10:50
